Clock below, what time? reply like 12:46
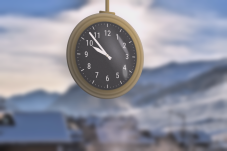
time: 9:53
